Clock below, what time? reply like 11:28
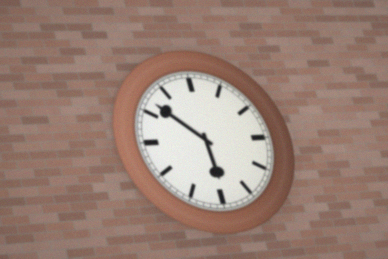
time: 5:52
